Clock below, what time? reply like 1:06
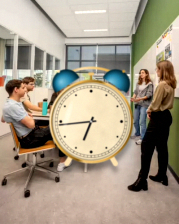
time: 6:44
